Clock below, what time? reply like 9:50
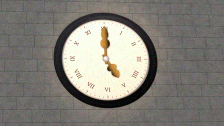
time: 5:00
